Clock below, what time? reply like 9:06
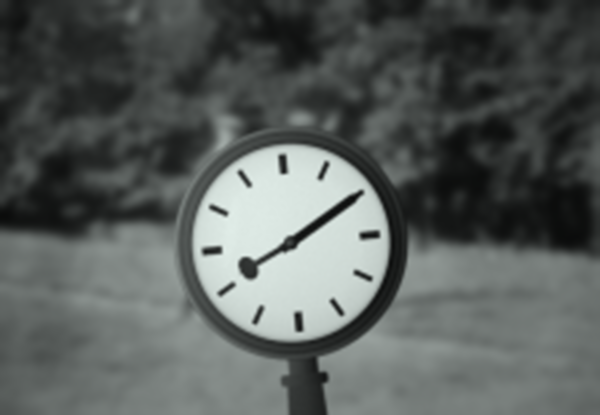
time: 8:10
